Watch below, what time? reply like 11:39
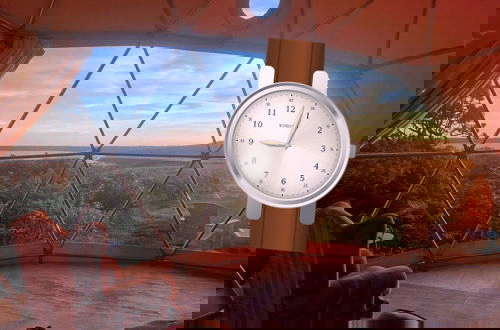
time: 9:03
